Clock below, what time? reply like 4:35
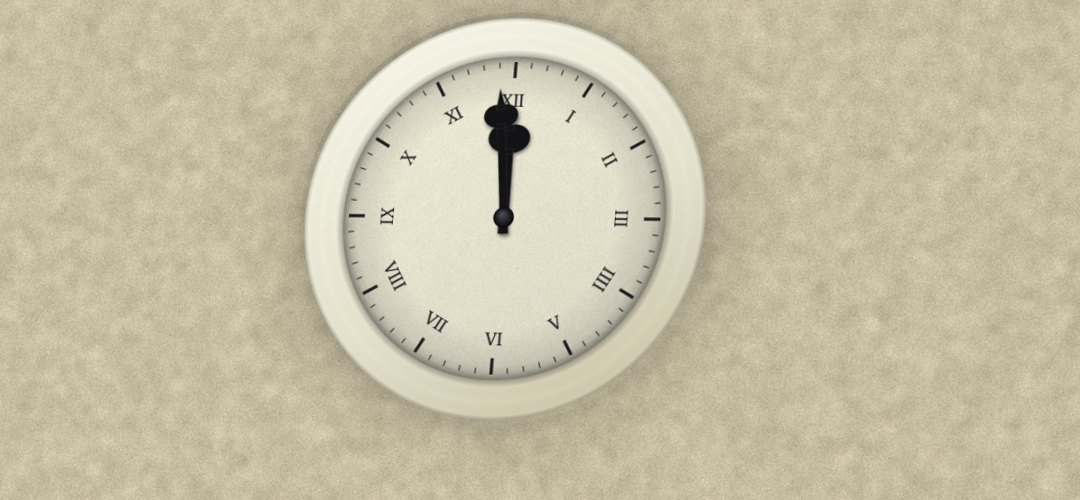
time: 11:59
